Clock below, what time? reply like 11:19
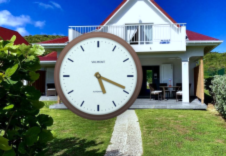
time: 5:19
